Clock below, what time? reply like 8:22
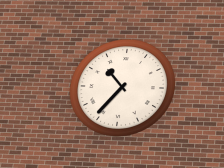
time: 10:36
